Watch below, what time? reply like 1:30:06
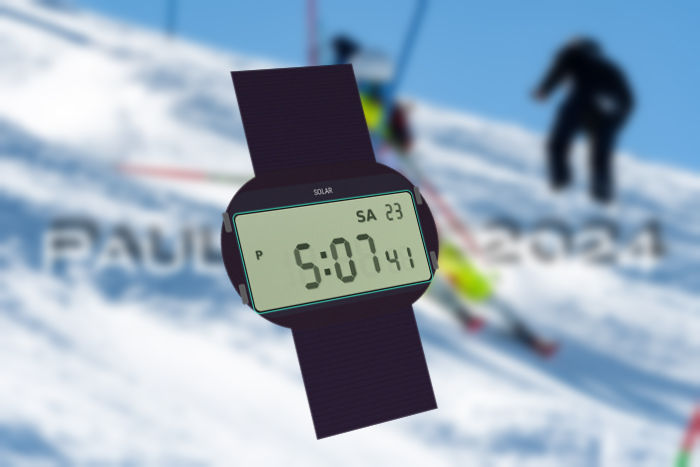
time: 5:07:41
